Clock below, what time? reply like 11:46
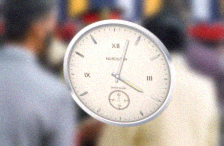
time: 4:03
